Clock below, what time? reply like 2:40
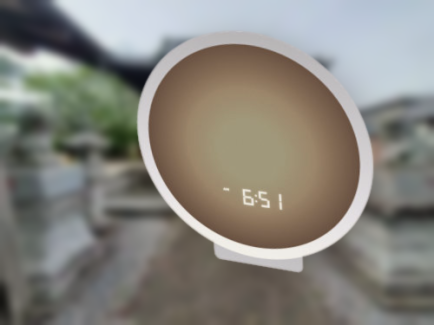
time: 6:51
